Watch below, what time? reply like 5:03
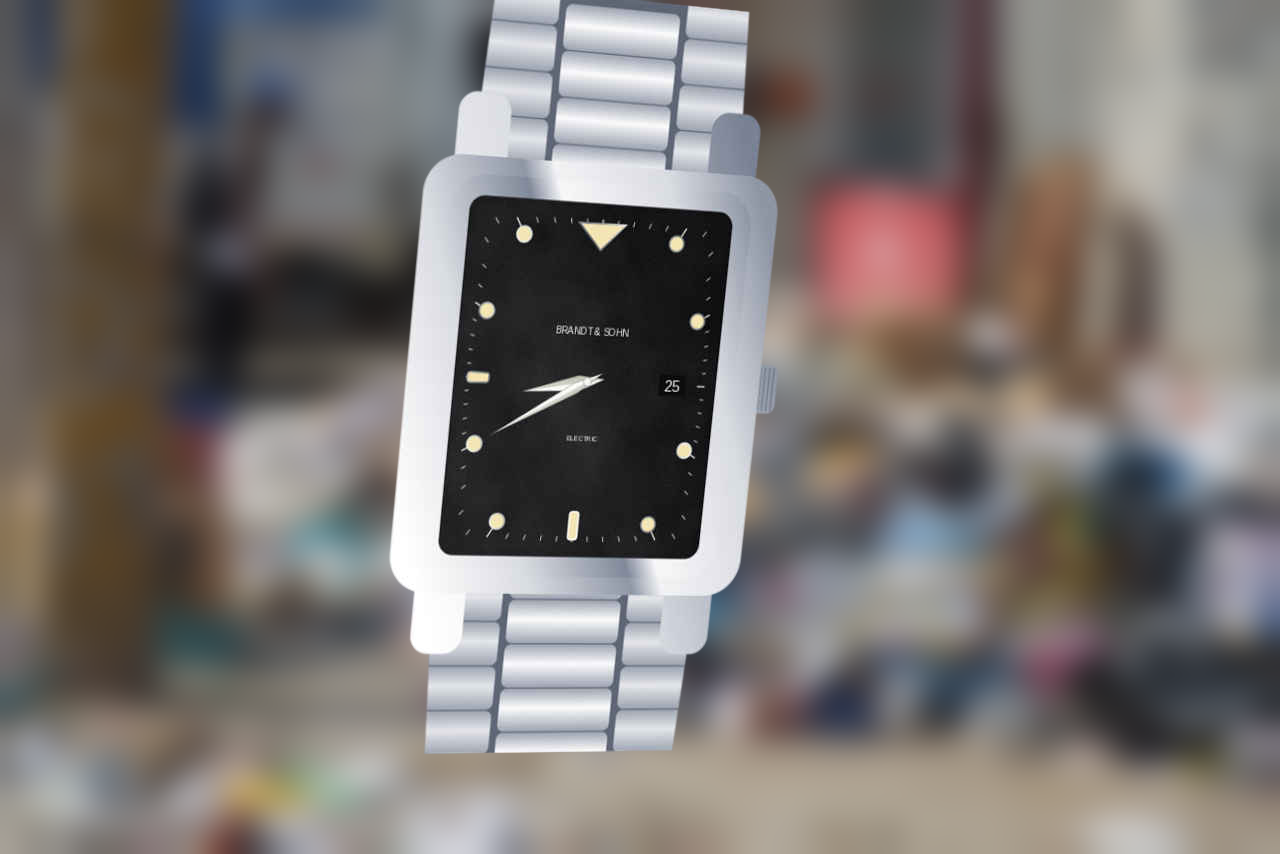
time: 8:40
